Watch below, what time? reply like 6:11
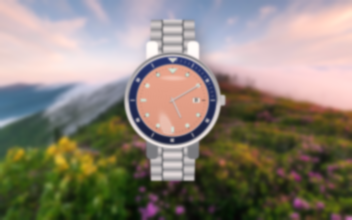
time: 5:10
